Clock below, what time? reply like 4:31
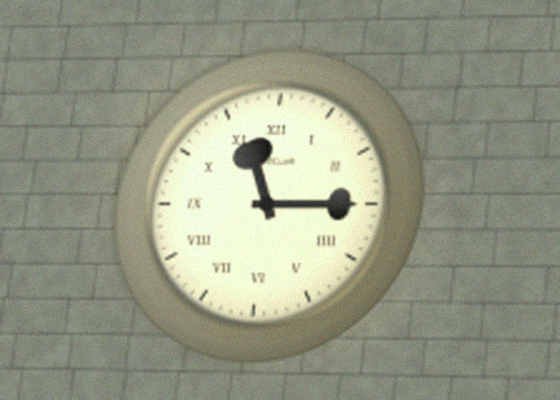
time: 11:15
